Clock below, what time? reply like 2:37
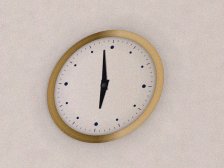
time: 5:58
